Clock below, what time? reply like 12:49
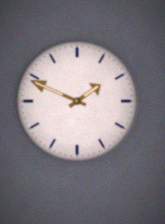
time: 1:49
